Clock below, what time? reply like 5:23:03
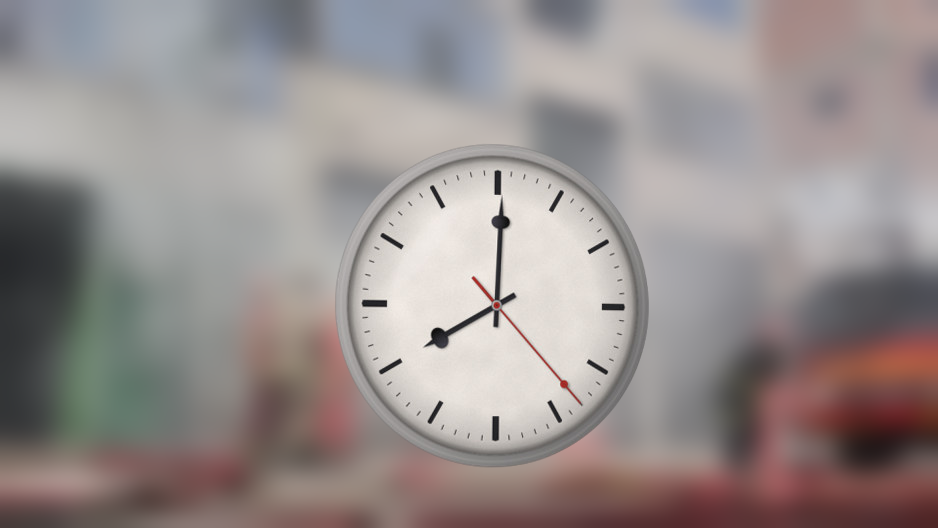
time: 8:00:23
